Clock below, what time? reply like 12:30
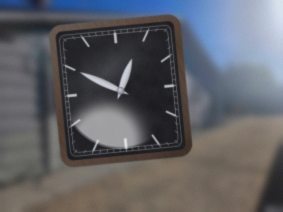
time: 12:50
